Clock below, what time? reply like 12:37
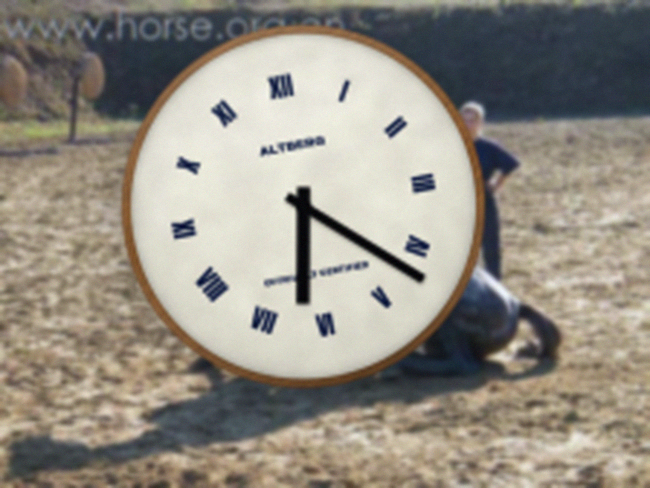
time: 6:22
